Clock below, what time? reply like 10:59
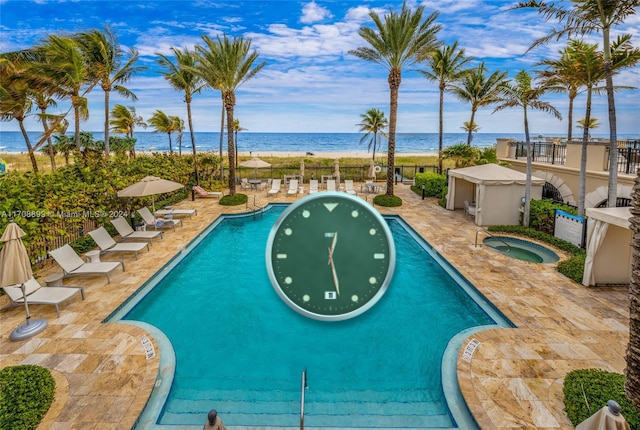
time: 12:28
